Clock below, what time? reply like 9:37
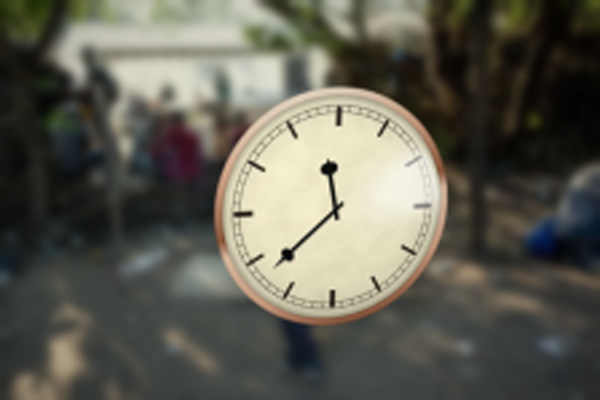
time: 11:38
